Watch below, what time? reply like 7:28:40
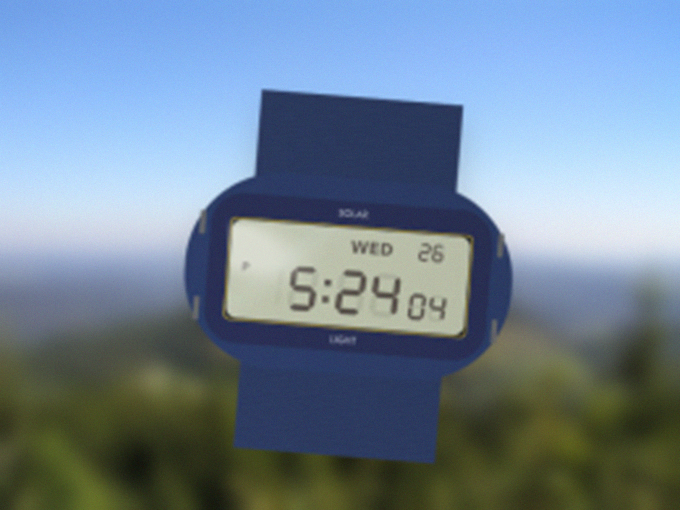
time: 5:24:04
